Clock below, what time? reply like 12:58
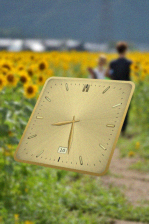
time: 8:28
